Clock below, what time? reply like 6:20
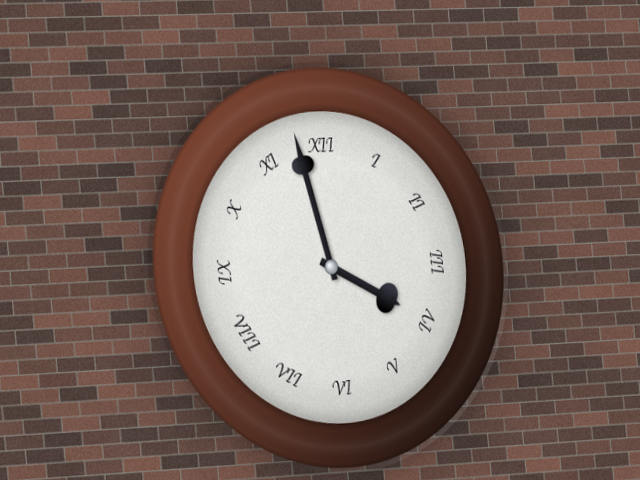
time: 3:58
